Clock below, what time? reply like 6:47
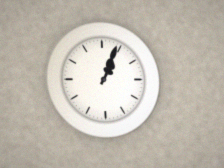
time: 1:04
